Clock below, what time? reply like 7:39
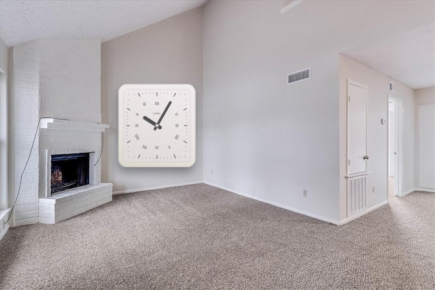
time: 10:05
